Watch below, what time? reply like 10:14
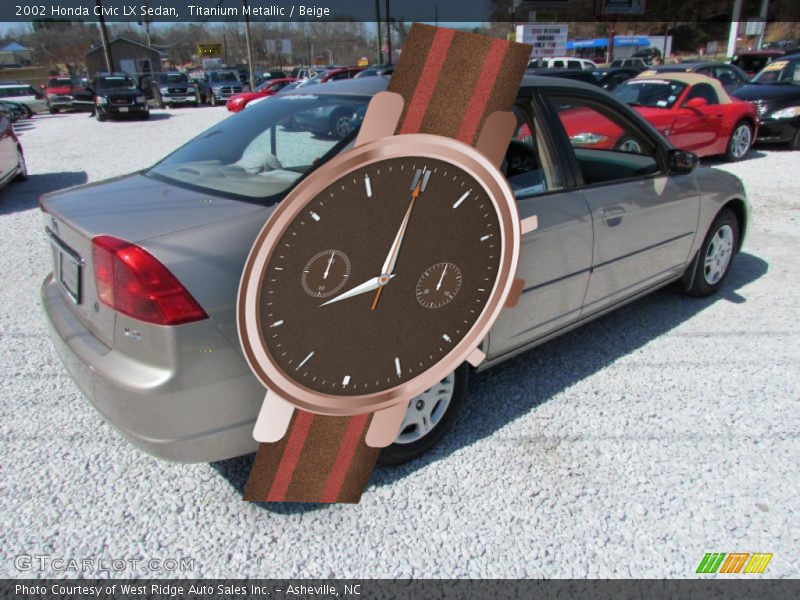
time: 8:00
